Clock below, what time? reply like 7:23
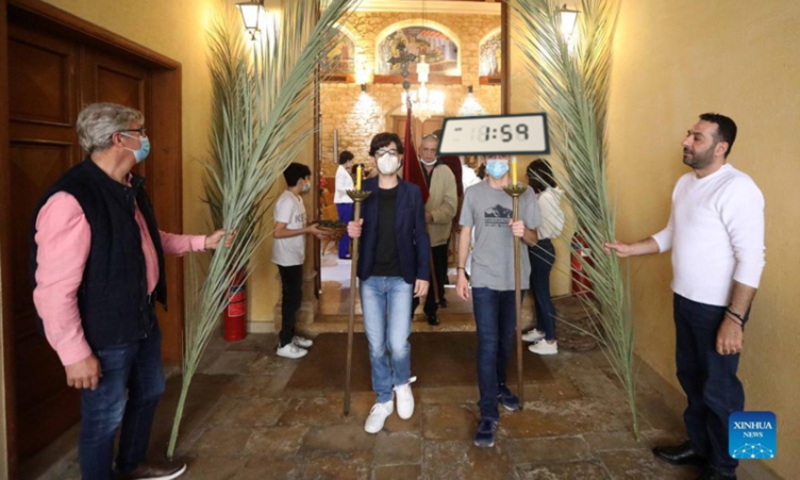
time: 1:59
